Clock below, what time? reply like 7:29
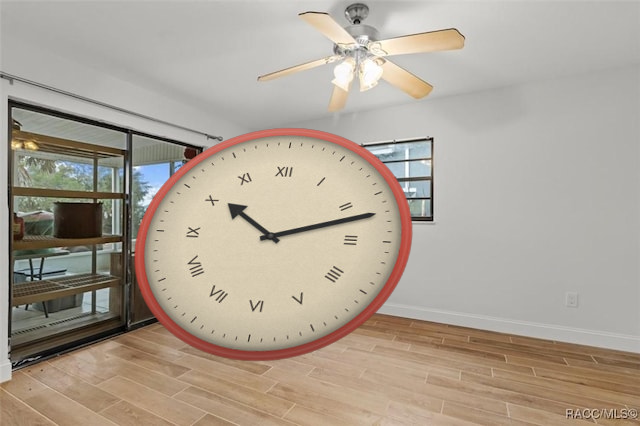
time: 10:12
